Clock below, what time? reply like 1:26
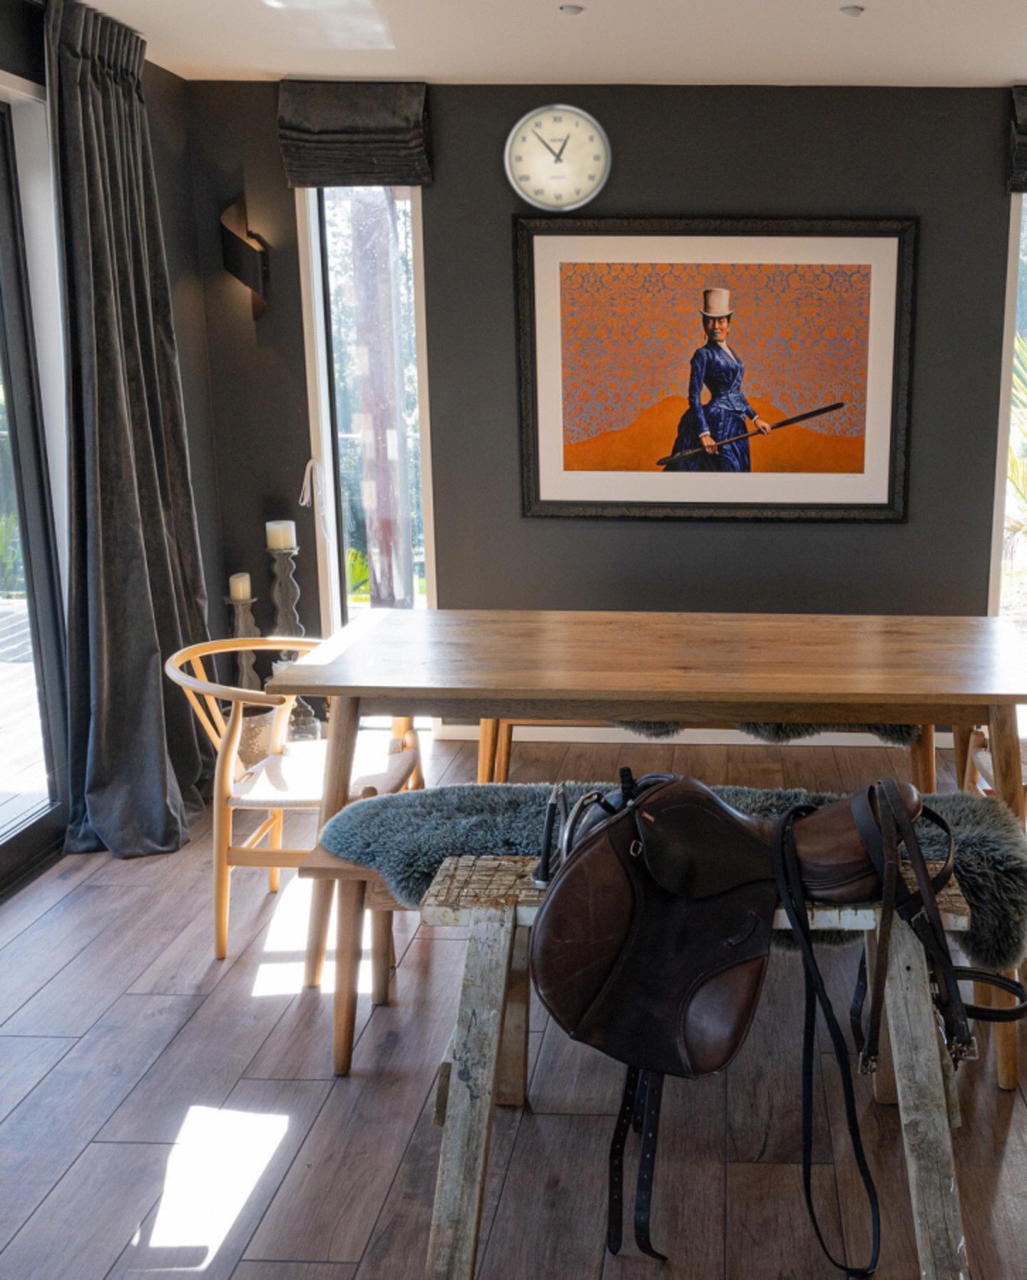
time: 12:53
